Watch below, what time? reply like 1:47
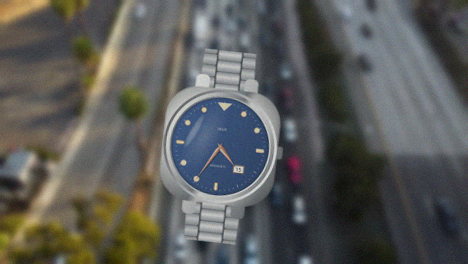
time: 4:35
